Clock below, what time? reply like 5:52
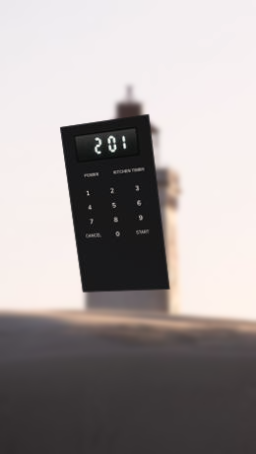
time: 2:01
